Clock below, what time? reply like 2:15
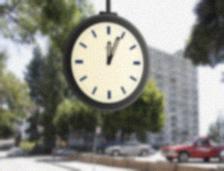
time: 12:04
